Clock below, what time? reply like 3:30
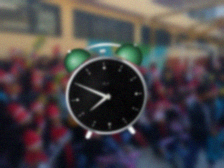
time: 7:50
